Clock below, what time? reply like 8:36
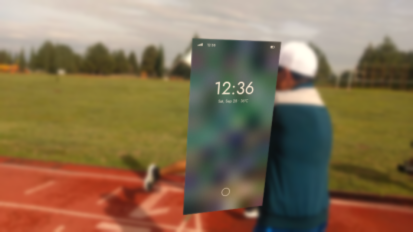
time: 12:36
